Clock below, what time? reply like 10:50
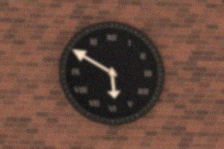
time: 5:50
